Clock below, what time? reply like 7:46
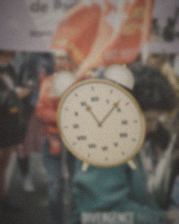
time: 11:08
